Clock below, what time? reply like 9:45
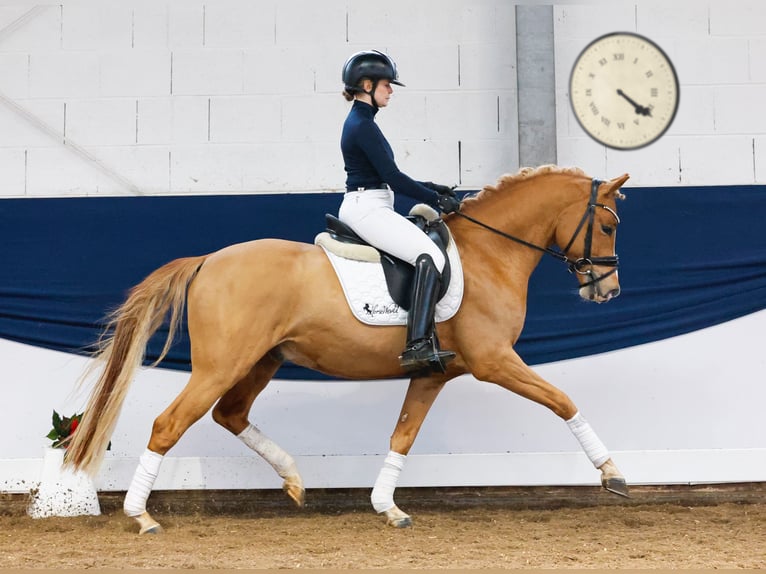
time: 4:21
